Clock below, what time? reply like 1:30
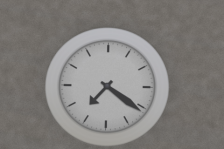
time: 7:21
